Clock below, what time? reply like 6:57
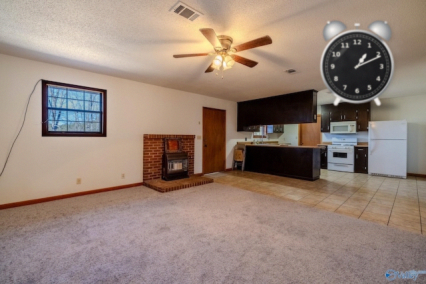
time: 1:11
